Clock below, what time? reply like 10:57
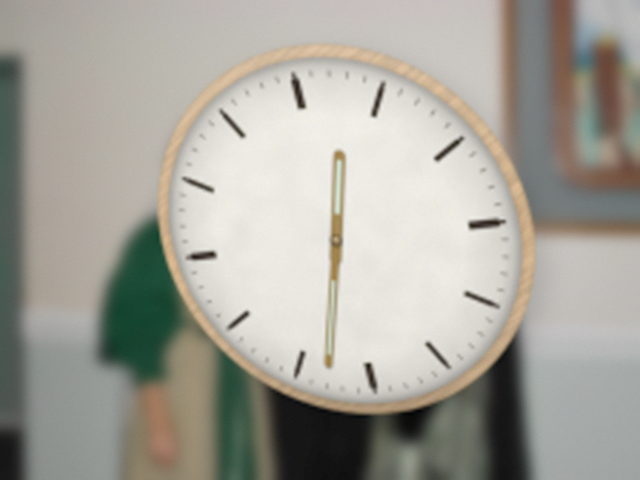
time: 12:33
